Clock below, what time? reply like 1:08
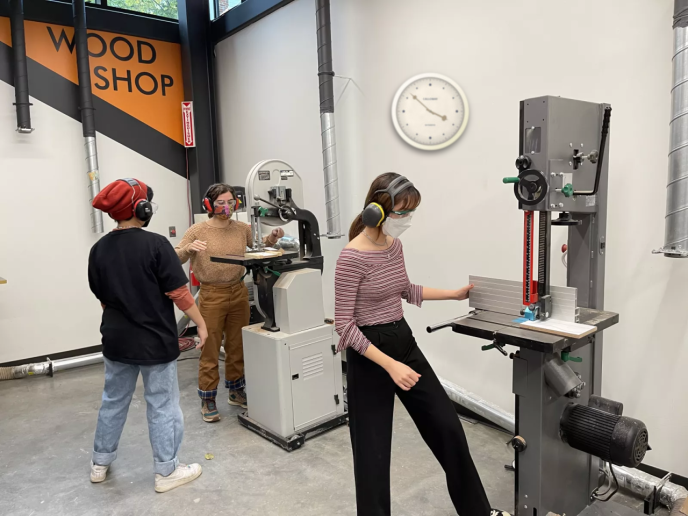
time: 3:52
